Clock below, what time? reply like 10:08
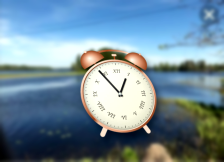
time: 12:54
